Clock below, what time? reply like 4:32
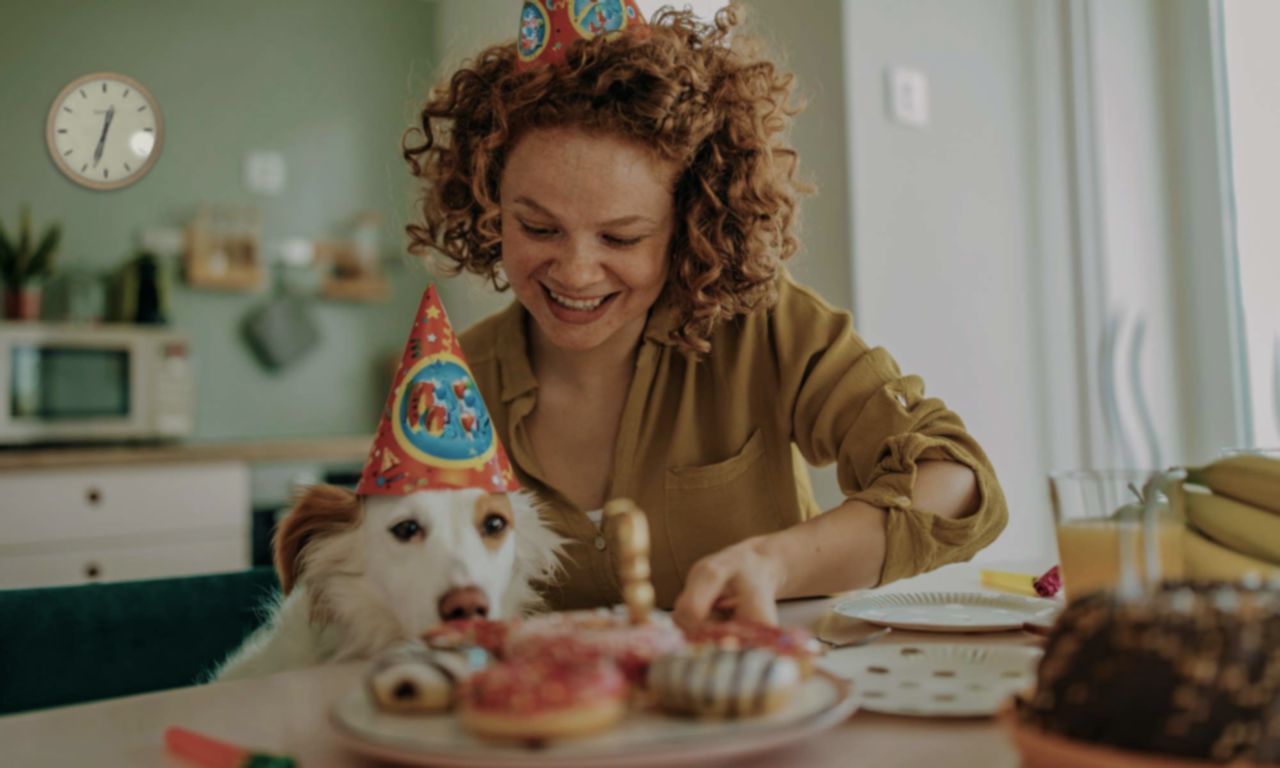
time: 12:33
